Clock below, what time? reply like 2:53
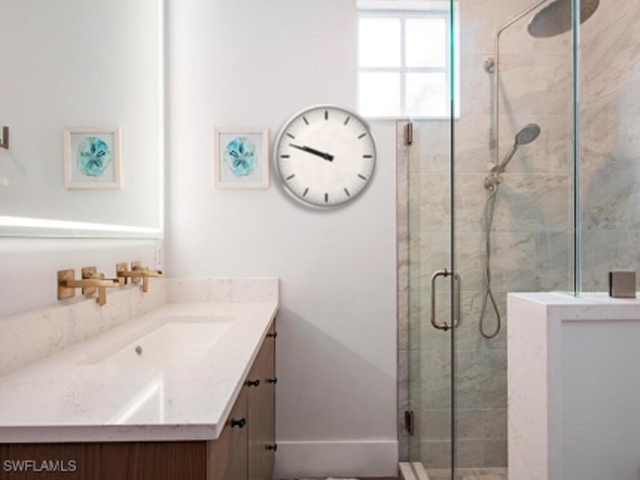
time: 9:48
